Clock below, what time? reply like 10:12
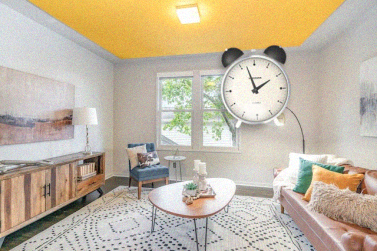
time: 1:57
